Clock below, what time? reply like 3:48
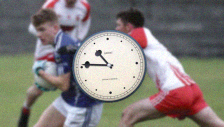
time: 10:46
